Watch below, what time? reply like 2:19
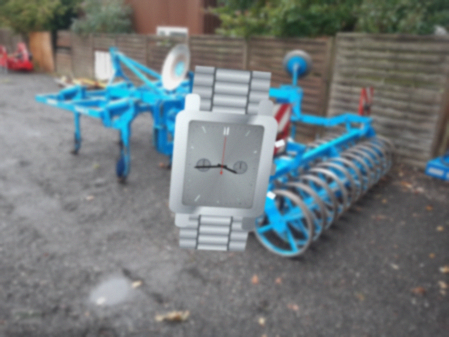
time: 3:44
